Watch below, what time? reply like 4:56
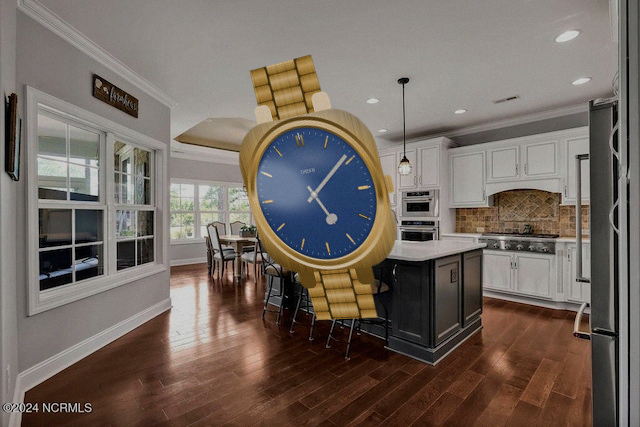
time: 5:09
